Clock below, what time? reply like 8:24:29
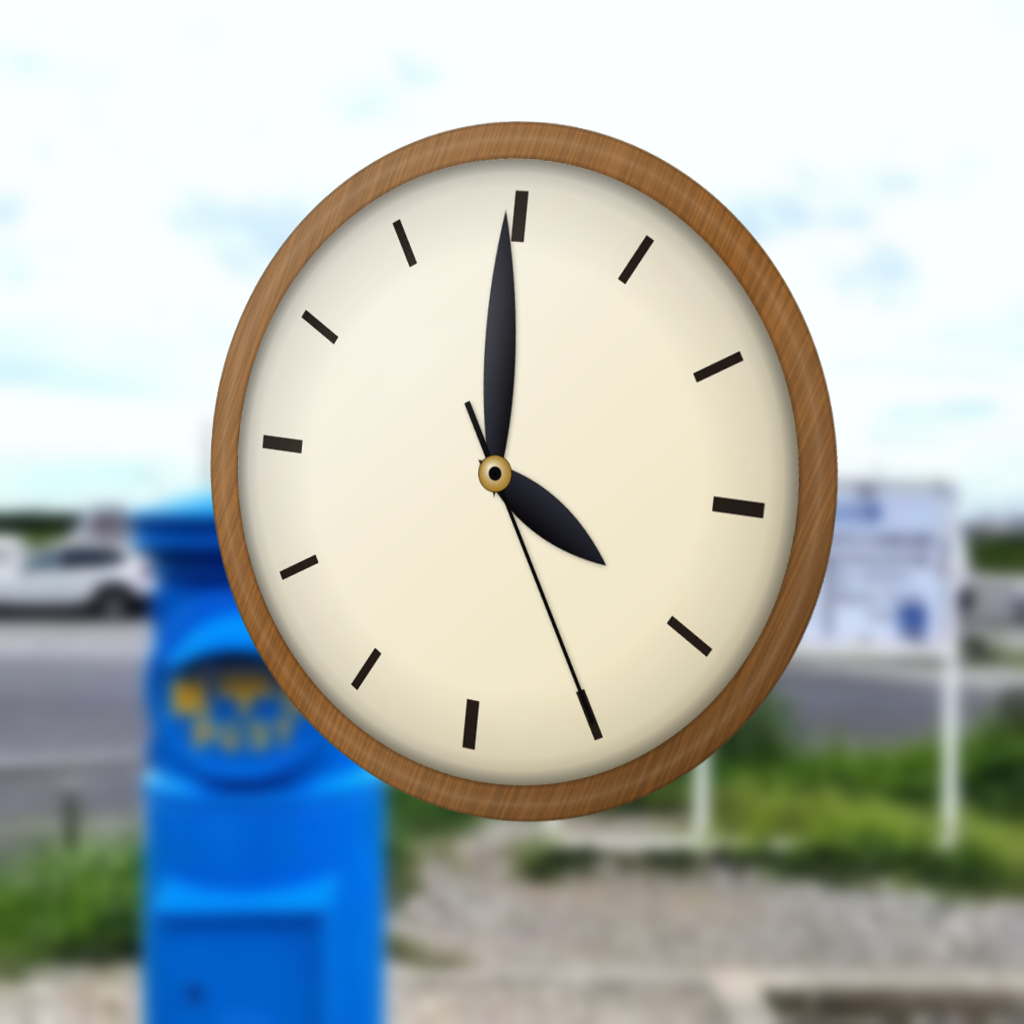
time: 3:59:25
